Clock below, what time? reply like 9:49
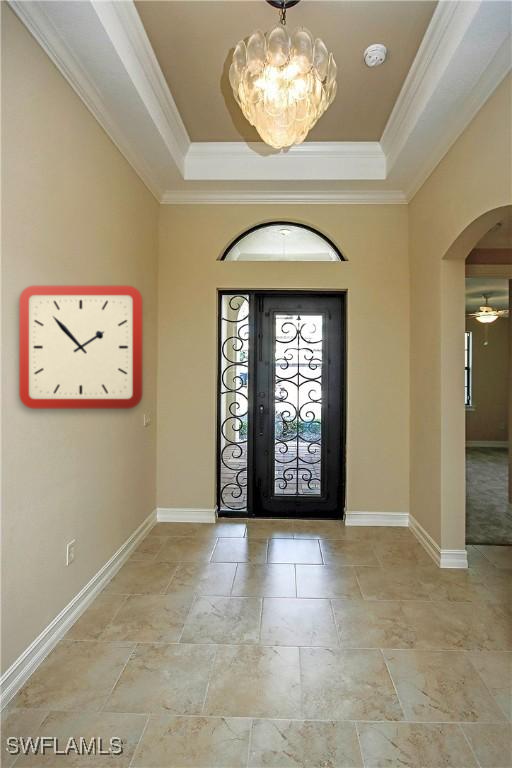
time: 1:53
